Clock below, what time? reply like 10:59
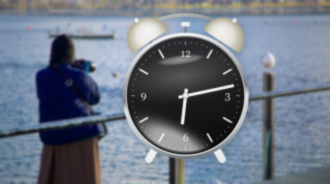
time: 6:13
